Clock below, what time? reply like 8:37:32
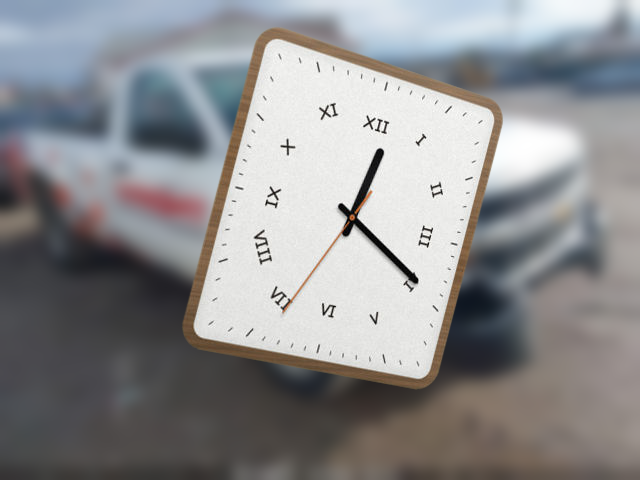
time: 12:19:34
